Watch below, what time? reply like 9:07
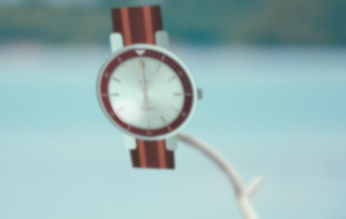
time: 6:00
